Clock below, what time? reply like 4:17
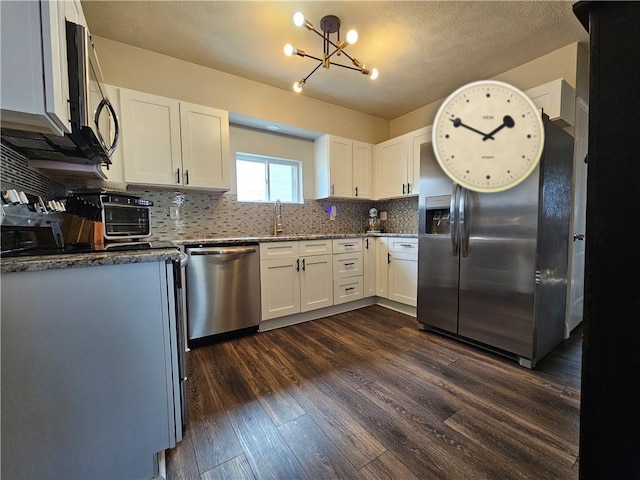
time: 1:49
